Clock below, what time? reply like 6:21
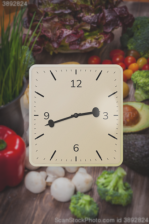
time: 2:42
